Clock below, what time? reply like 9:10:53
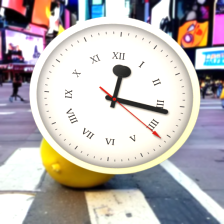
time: 12:16:21
